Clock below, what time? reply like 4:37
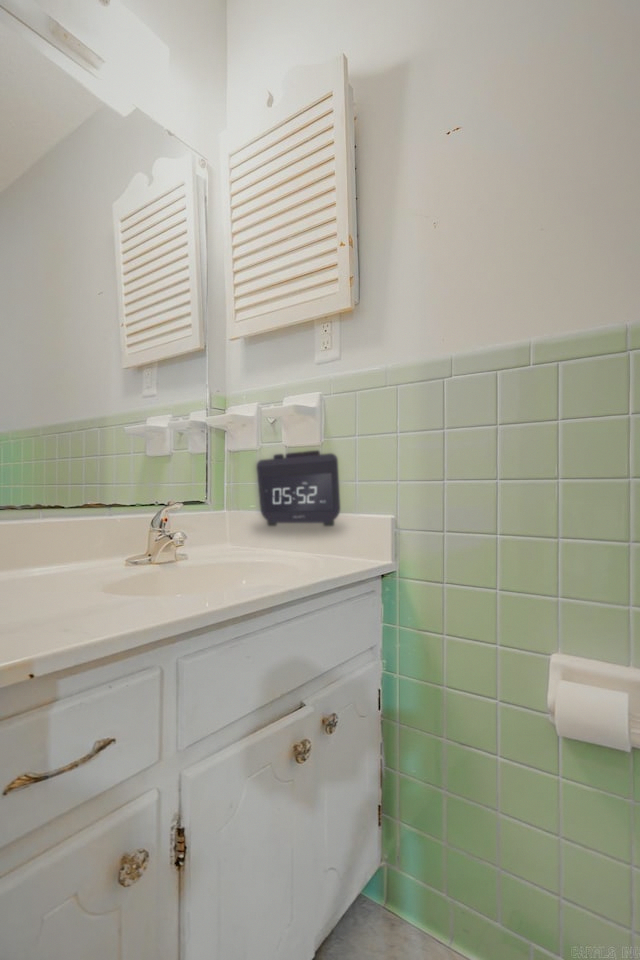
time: 5:52
